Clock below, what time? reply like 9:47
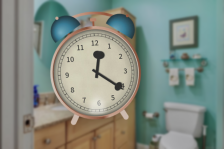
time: 12:21
